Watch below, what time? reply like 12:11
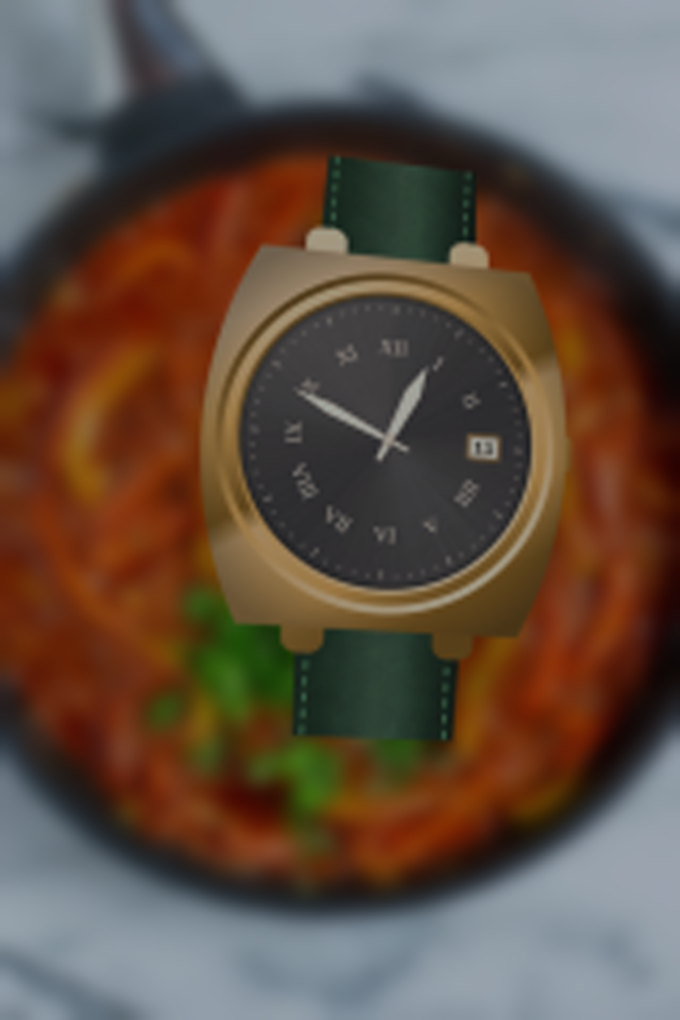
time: 12:49
